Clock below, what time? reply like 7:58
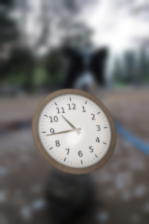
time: 10:44
